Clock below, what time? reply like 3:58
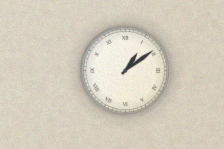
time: 1:09
